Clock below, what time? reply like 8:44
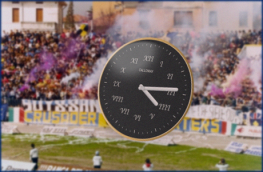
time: 4:14
